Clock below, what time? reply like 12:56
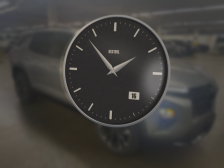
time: 1:53
